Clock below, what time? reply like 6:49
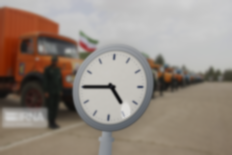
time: 4:45
